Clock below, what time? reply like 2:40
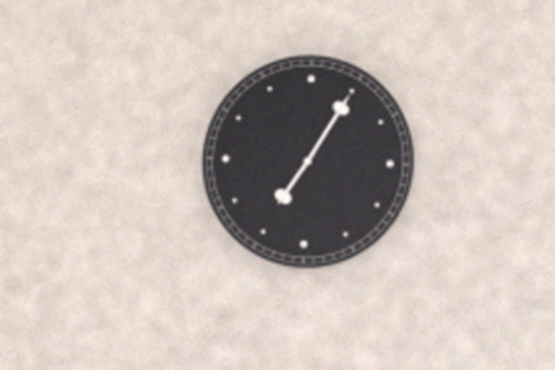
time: 7:05
